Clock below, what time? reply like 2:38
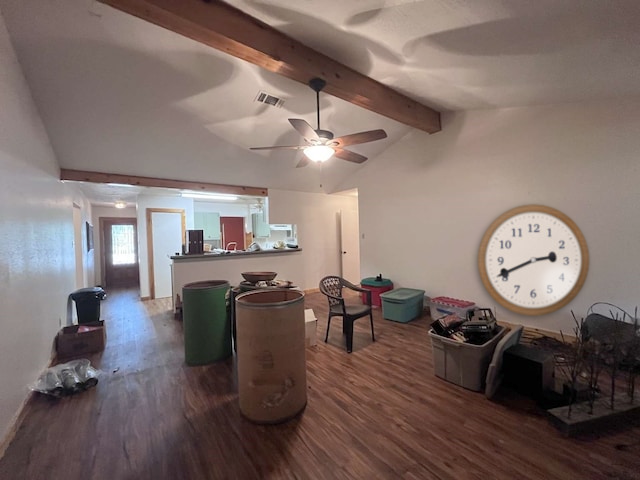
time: 2:41
